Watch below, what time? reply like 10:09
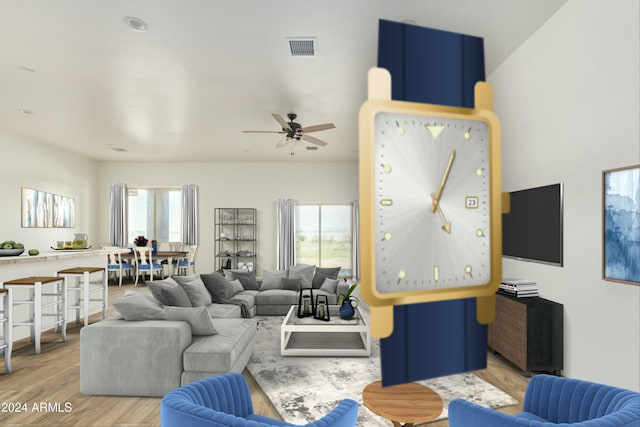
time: 5:04
